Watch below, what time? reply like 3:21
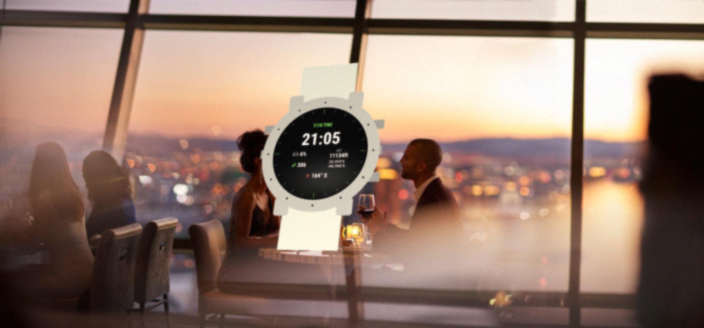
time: 21:05
